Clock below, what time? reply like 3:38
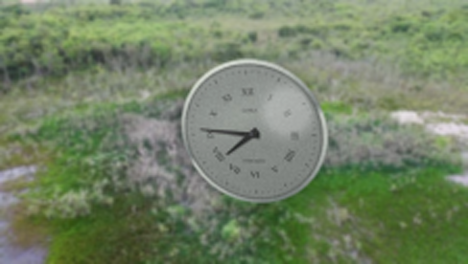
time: 7:46
